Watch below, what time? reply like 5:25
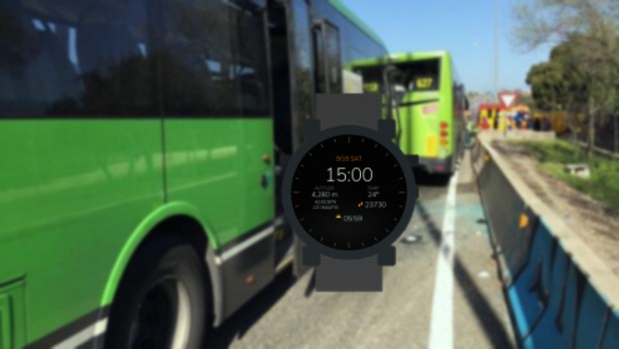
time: 15:00
